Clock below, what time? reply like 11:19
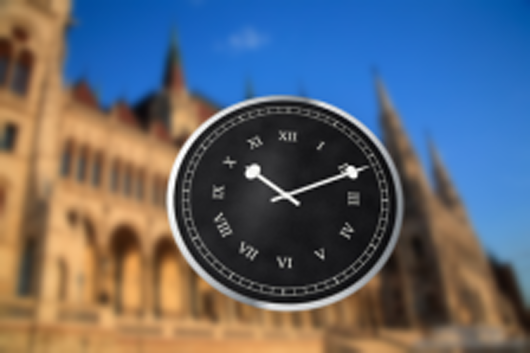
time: 10:11
